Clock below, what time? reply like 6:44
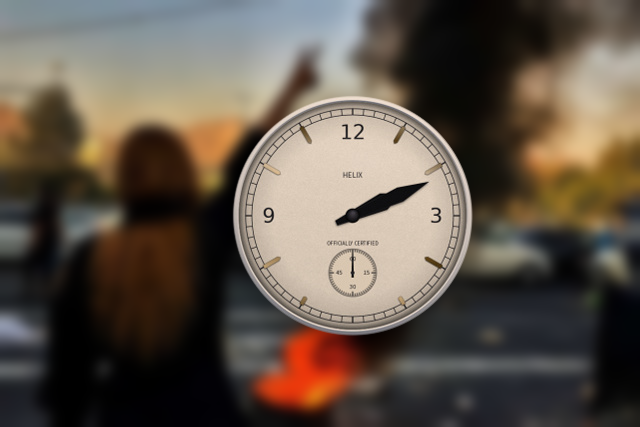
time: 2:11
